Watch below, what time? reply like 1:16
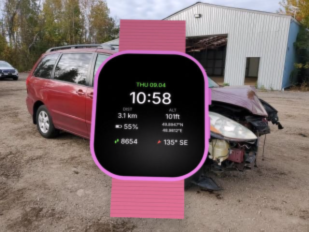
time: 10:58
